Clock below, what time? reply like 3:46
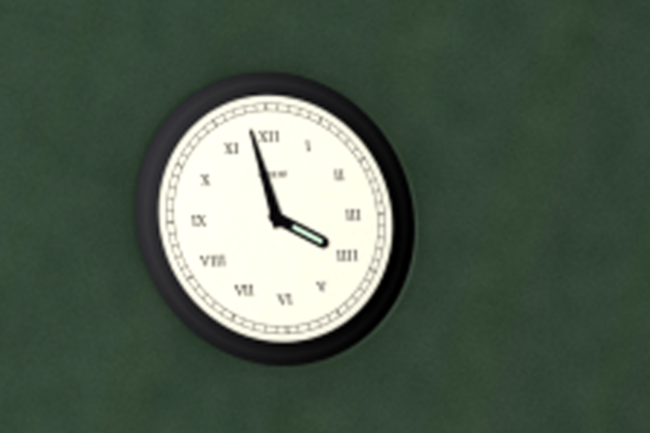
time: 3:58
